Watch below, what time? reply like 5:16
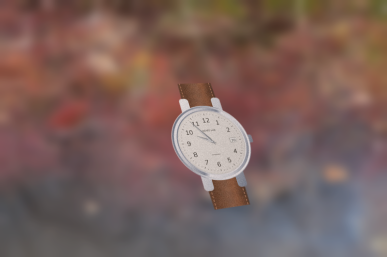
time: 9:54
